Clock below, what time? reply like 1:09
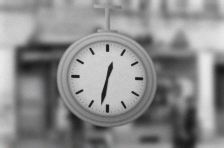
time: 12:32
